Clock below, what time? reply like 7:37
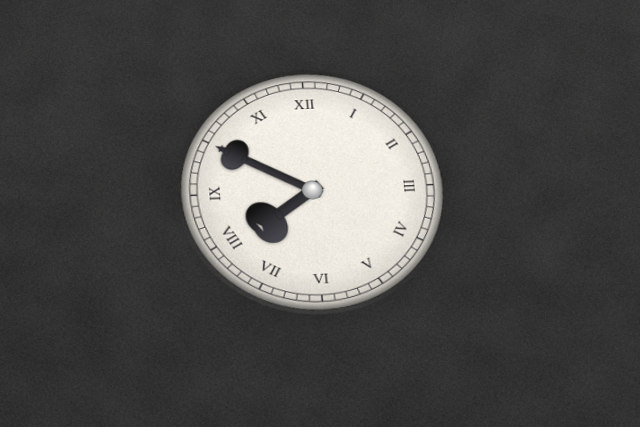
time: 7:50
